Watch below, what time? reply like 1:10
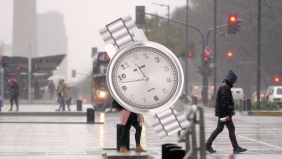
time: 11:48
